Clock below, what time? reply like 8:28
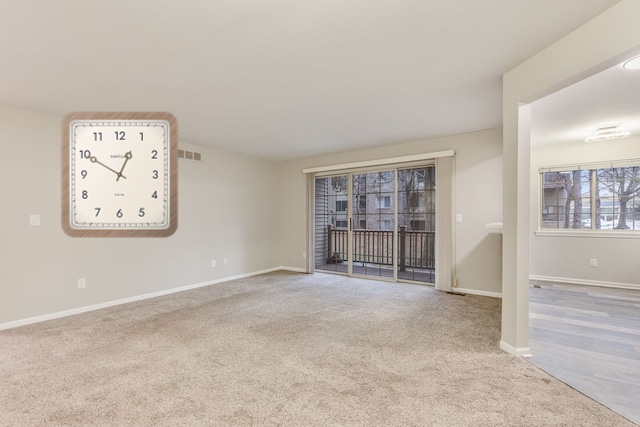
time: 12:50
